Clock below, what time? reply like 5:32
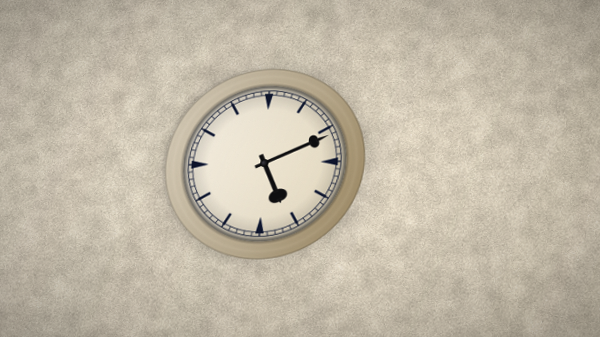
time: 5:11
